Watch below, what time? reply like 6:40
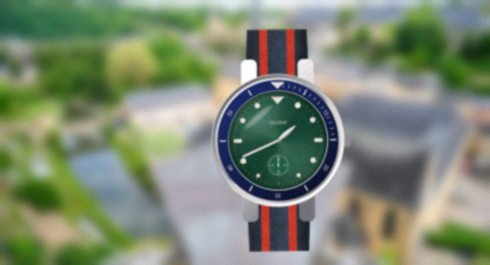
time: 1:41
